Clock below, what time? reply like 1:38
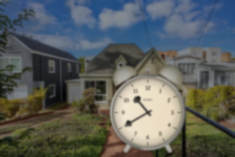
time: 10:40
